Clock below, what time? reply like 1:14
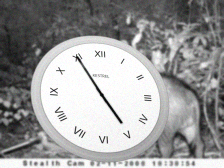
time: 4:55
